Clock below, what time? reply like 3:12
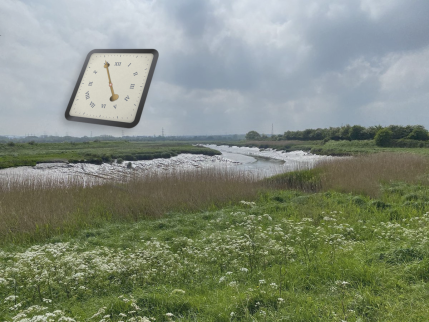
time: 4:55
